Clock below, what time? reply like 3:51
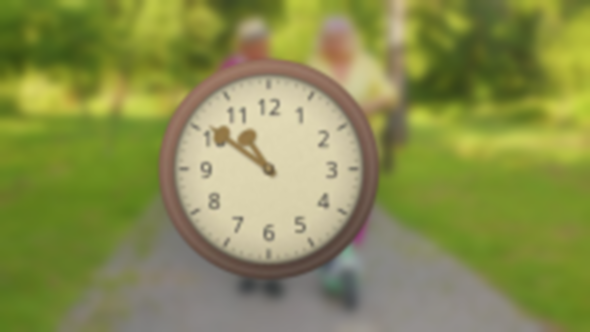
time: 10:51
